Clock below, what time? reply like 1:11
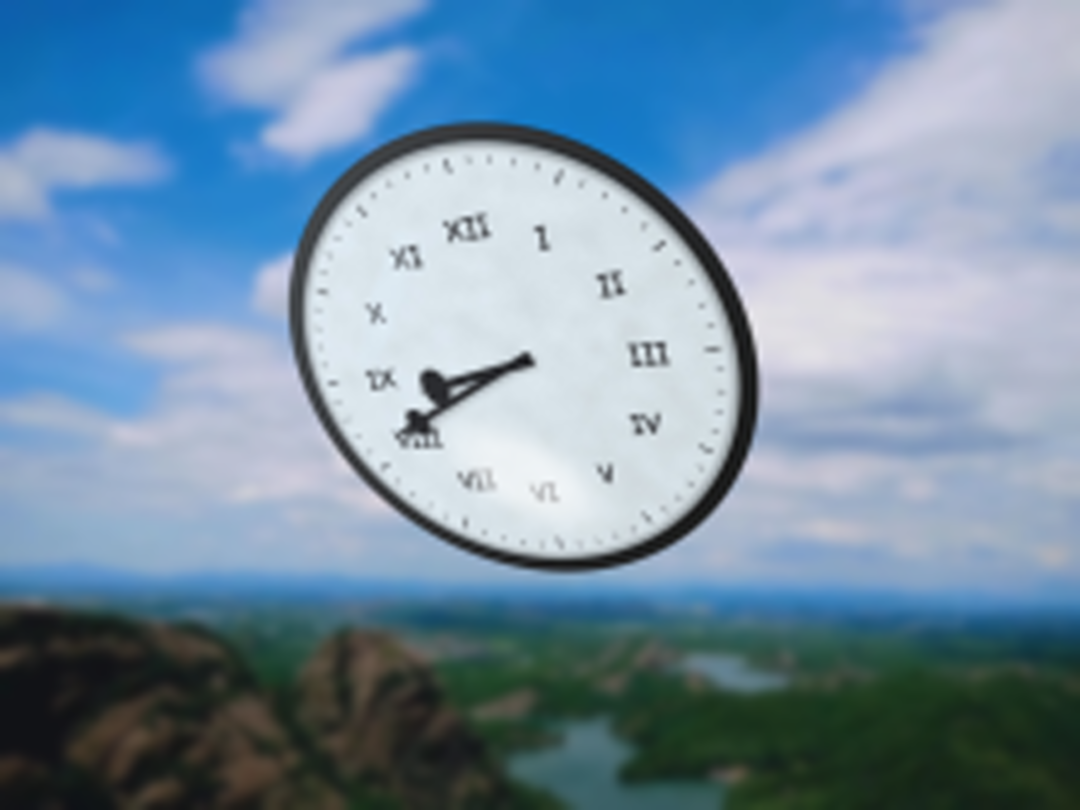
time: 8:41
